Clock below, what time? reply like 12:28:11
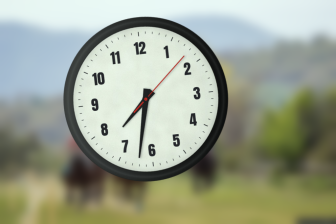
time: 7:32:08
